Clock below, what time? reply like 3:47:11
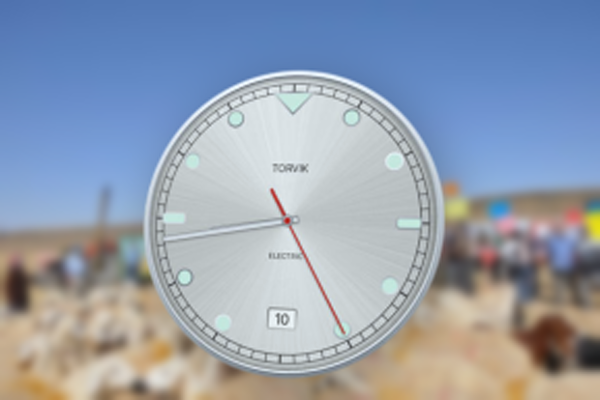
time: 8:43:25
